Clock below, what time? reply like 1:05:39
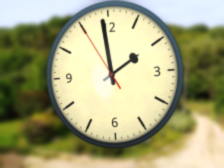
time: 1:58:55
